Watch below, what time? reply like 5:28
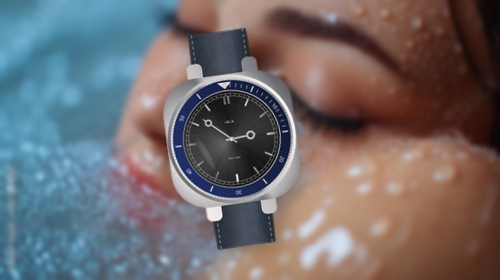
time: 2:52
